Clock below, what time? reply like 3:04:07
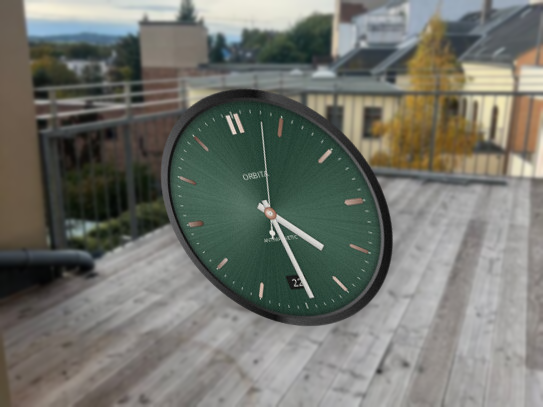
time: 4:29:03
